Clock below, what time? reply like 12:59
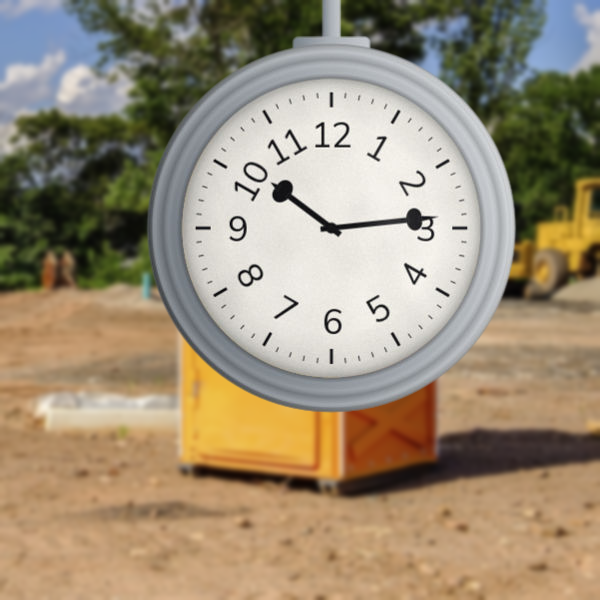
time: 10:14
